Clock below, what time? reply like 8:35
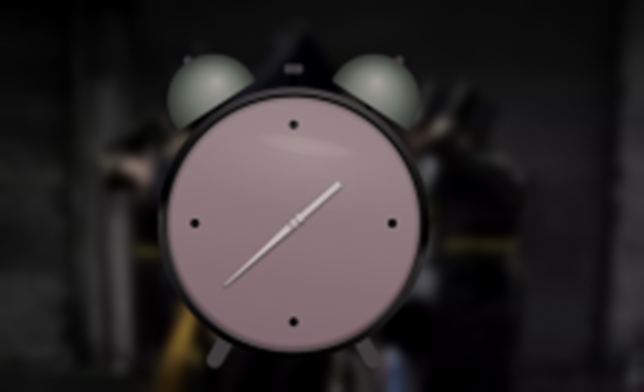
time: 1:38
